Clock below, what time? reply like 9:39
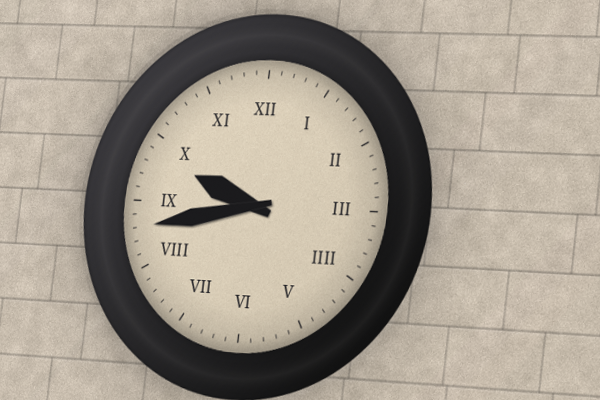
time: 9:43
